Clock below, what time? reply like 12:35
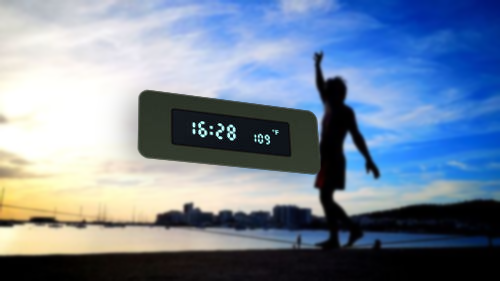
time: 16:28
